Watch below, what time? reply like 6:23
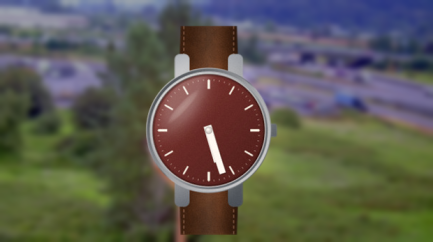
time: 5:27
